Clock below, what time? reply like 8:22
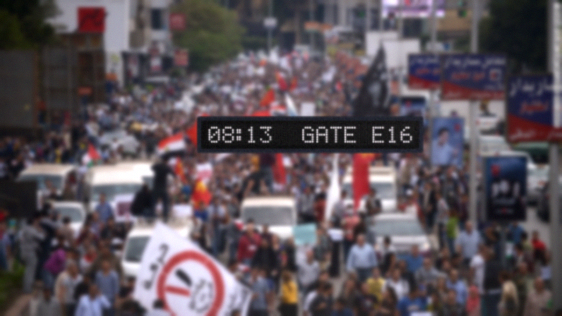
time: 8:13
